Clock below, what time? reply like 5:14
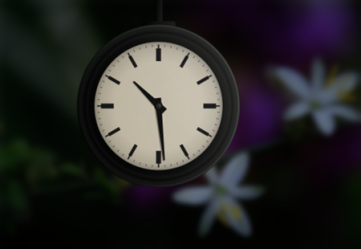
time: 10:29
